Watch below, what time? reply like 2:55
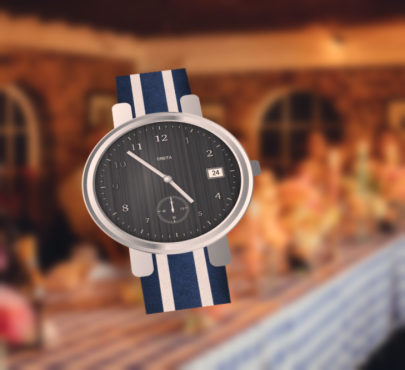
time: 4:53
